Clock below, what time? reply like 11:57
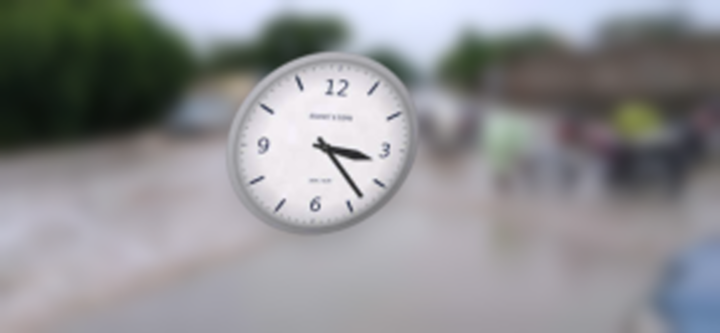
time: 3:23
